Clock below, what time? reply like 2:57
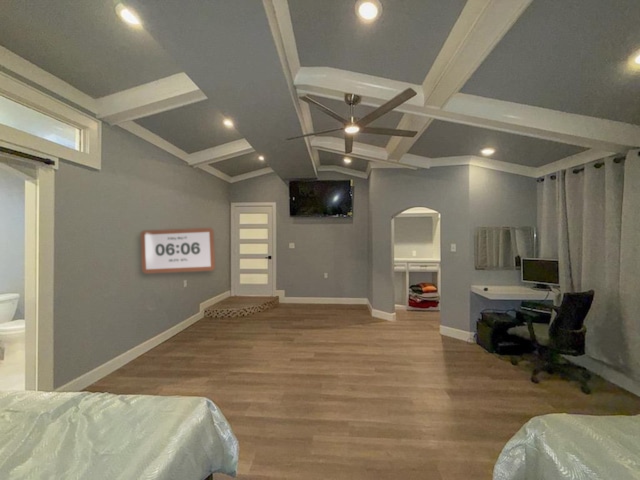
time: 6:06
